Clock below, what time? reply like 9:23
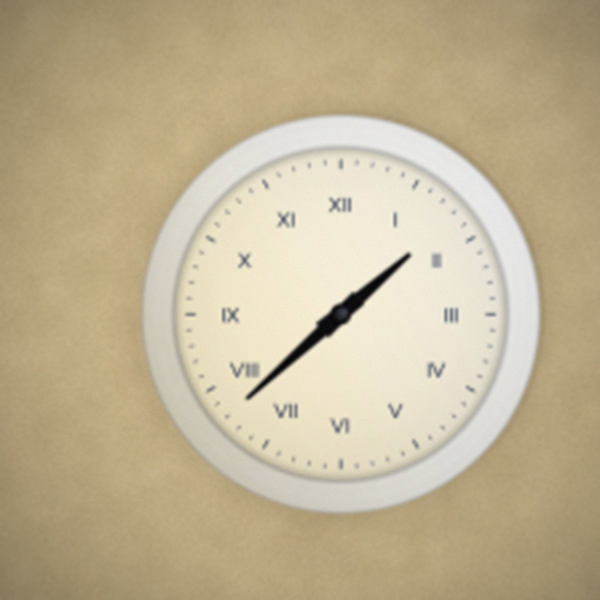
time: 1:38
